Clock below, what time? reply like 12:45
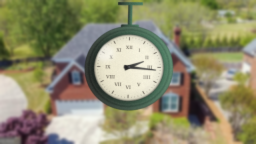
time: 2:16
